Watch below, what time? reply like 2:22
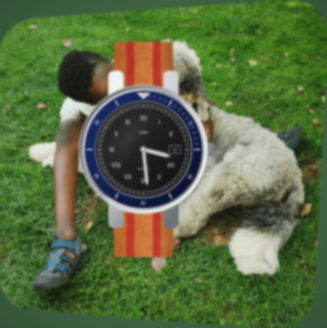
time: 3:29
